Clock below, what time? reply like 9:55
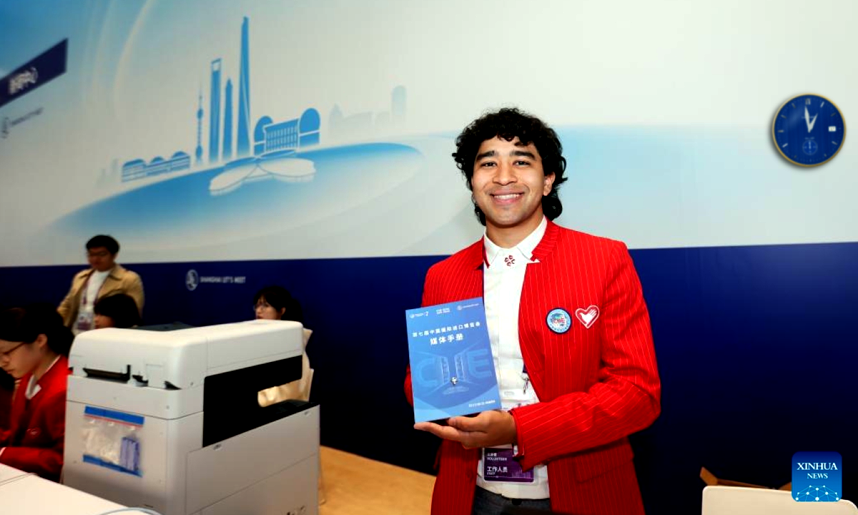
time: 12:59
